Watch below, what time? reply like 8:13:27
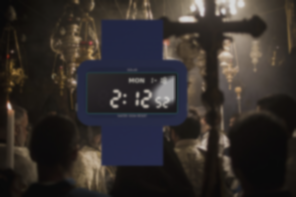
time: 2:12:52
